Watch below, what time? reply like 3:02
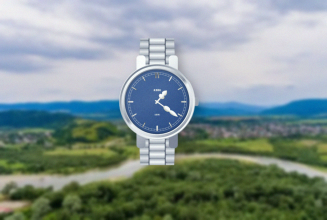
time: 1:21
